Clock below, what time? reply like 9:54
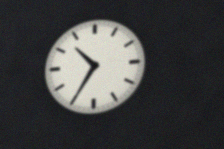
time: 10:35
